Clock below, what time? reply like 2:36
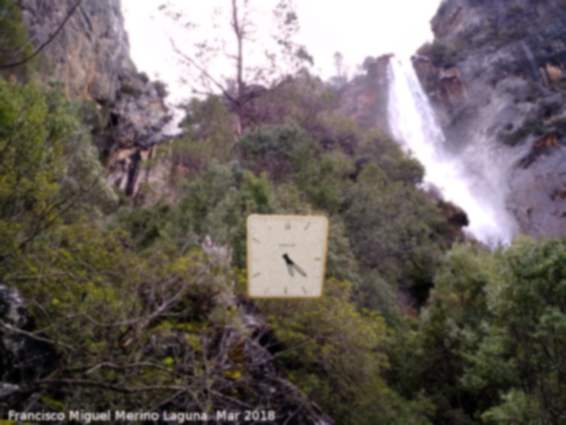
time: 5:22
